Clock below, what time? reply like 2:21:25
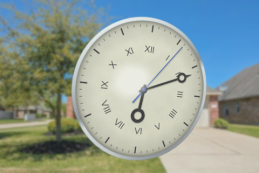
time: 6:11:06
